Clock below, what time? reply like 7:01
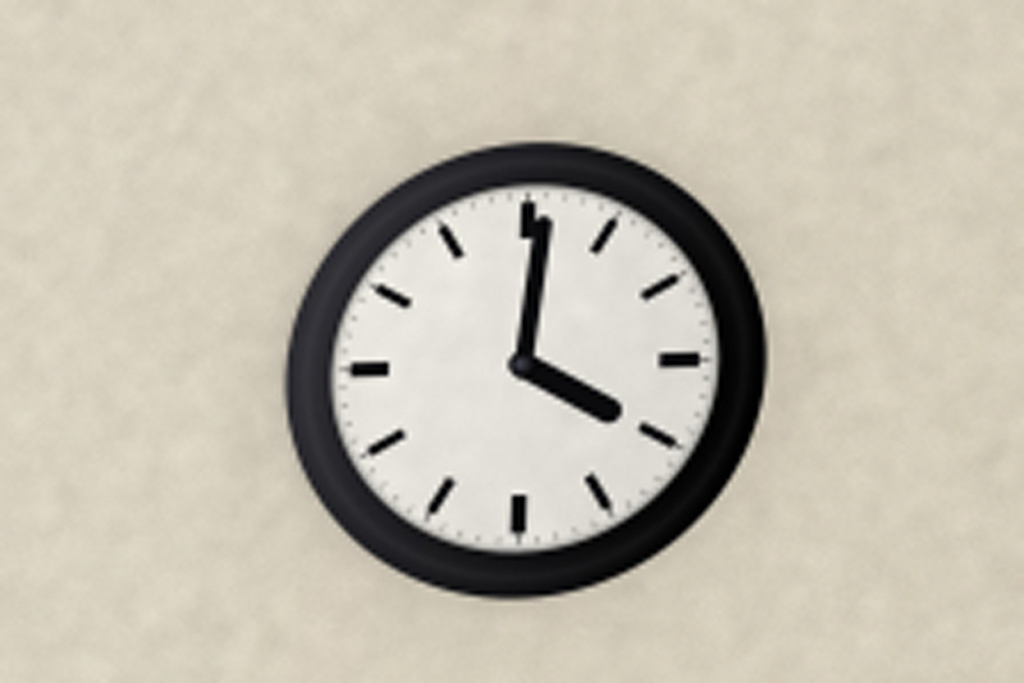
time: 4:01
